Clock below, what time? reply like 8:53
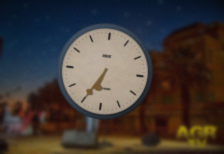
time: 6:35
